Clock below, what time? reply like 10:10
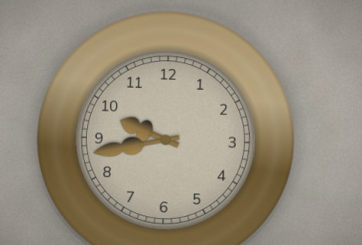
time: 9:43
